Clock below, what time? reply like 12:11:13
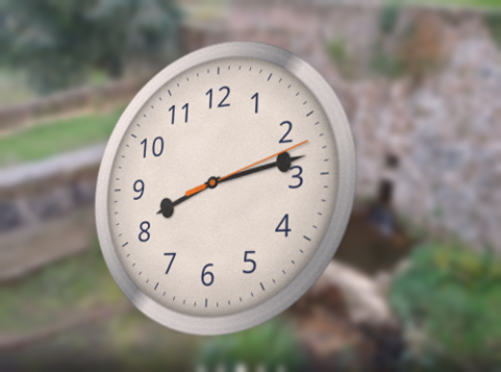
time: 8:13:12
